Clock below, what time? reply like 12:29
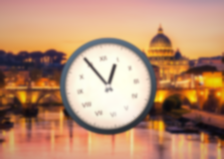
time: 12:55
